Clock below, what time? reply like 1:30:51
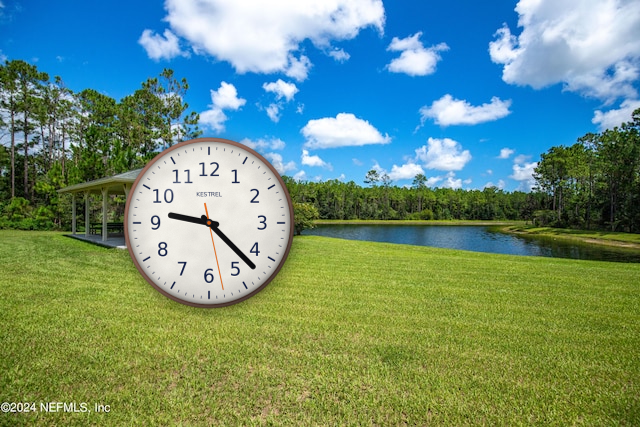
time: 9:22:28
